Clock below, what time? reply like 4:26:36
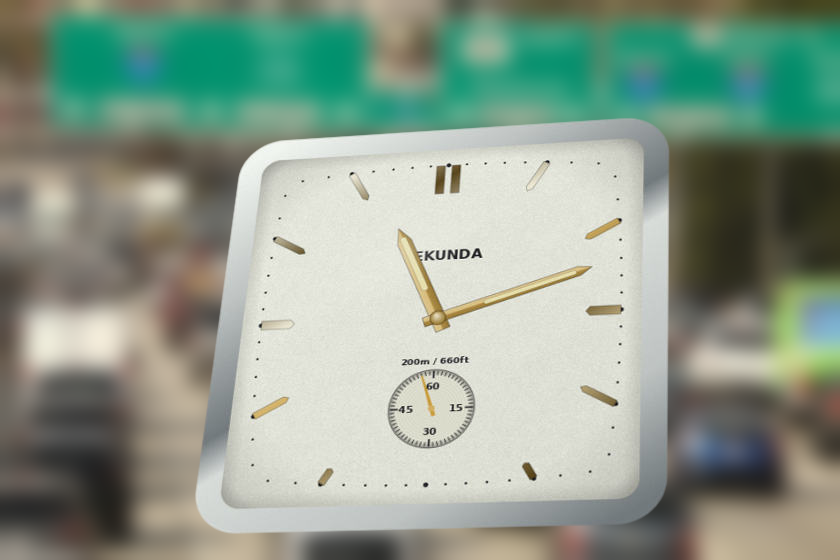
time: 11:11:57
